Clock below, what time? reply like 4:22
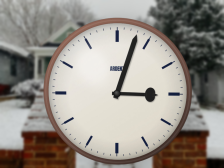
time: 3:03
